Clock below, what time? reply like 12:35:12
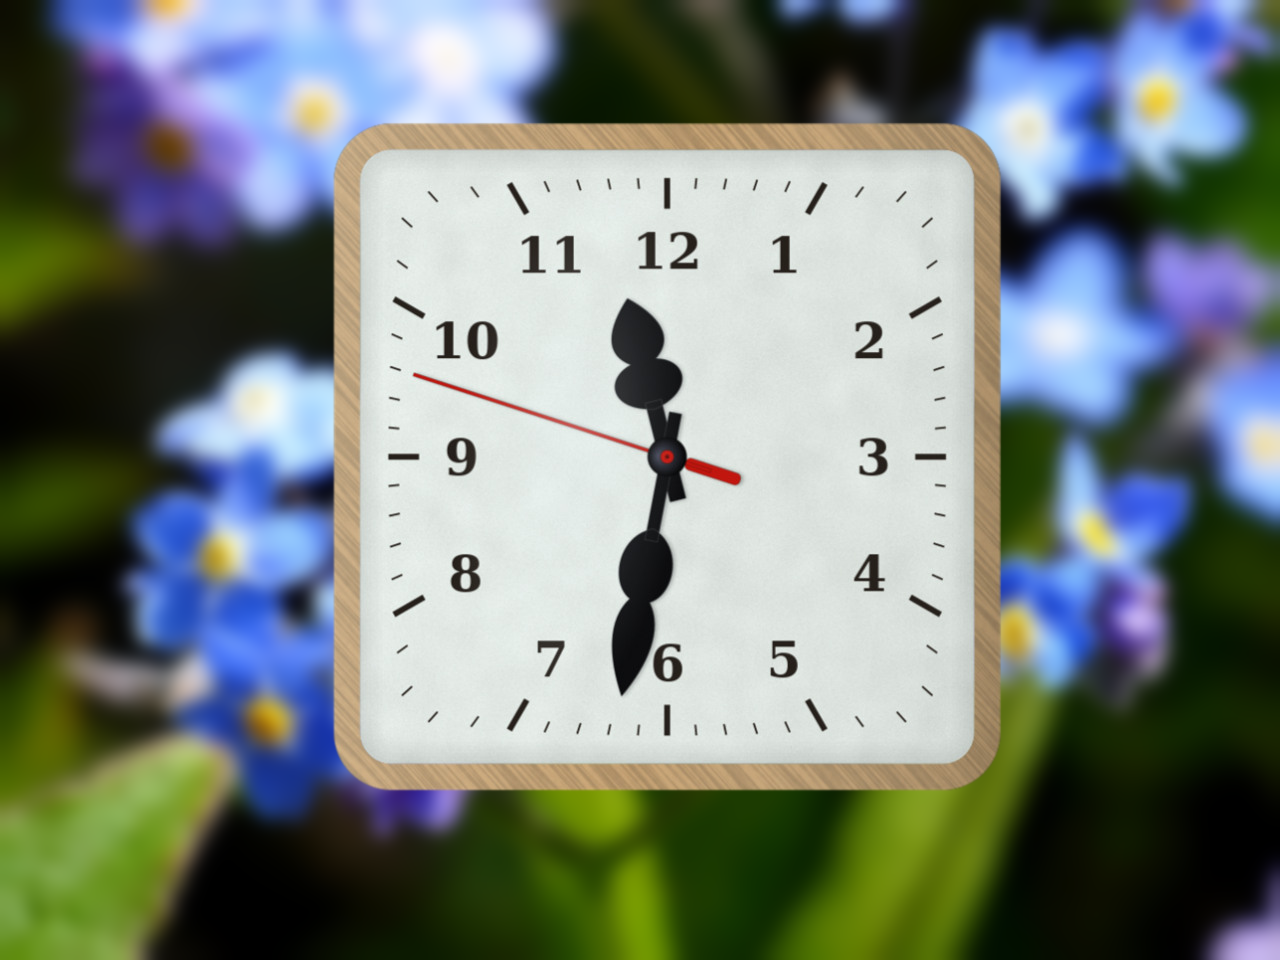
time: 11:31:48
